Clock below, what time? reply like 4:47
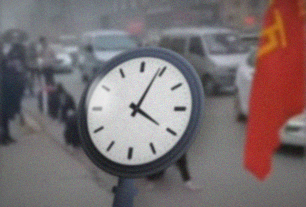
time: 4:04
